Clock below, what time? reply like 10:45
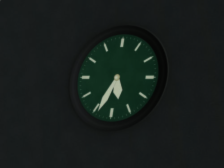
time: 5:34
